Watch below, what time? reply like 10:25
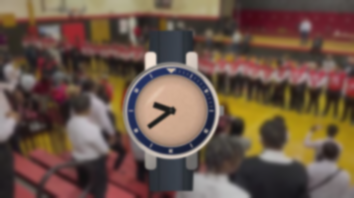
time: 9:39
